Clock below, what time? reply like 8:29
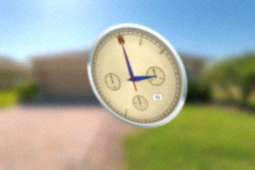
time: 3:00
